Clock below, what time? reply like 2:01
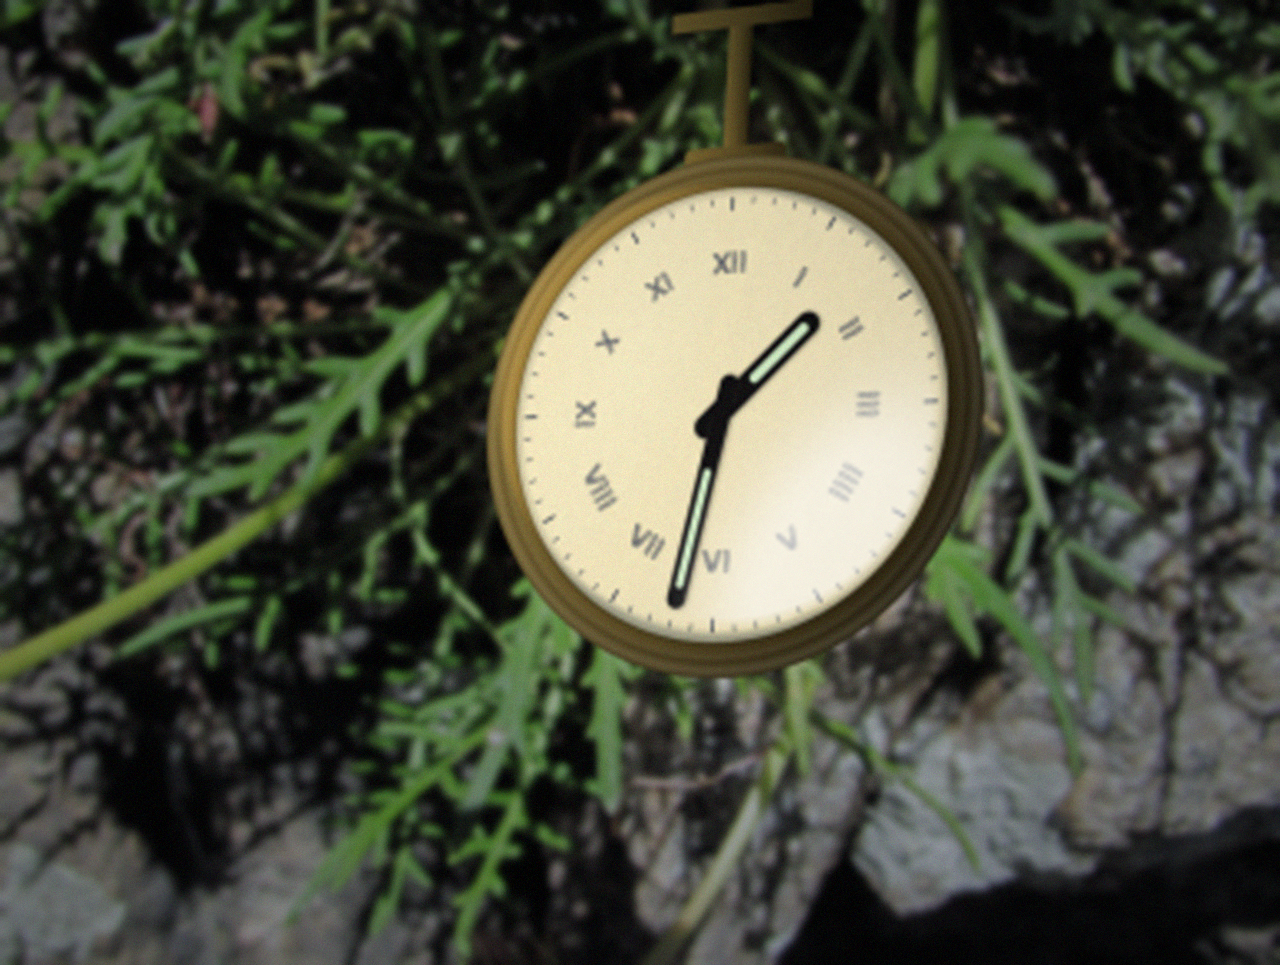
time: 1:32
